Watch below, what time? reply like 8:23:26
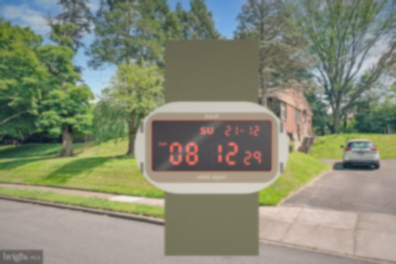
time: 8:12:29
